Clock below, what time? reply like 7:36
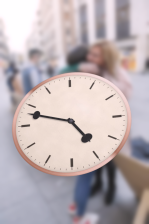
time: 4:48
